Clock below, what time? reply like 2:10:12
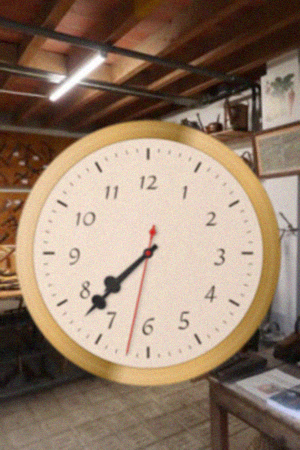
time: 7:37:32
